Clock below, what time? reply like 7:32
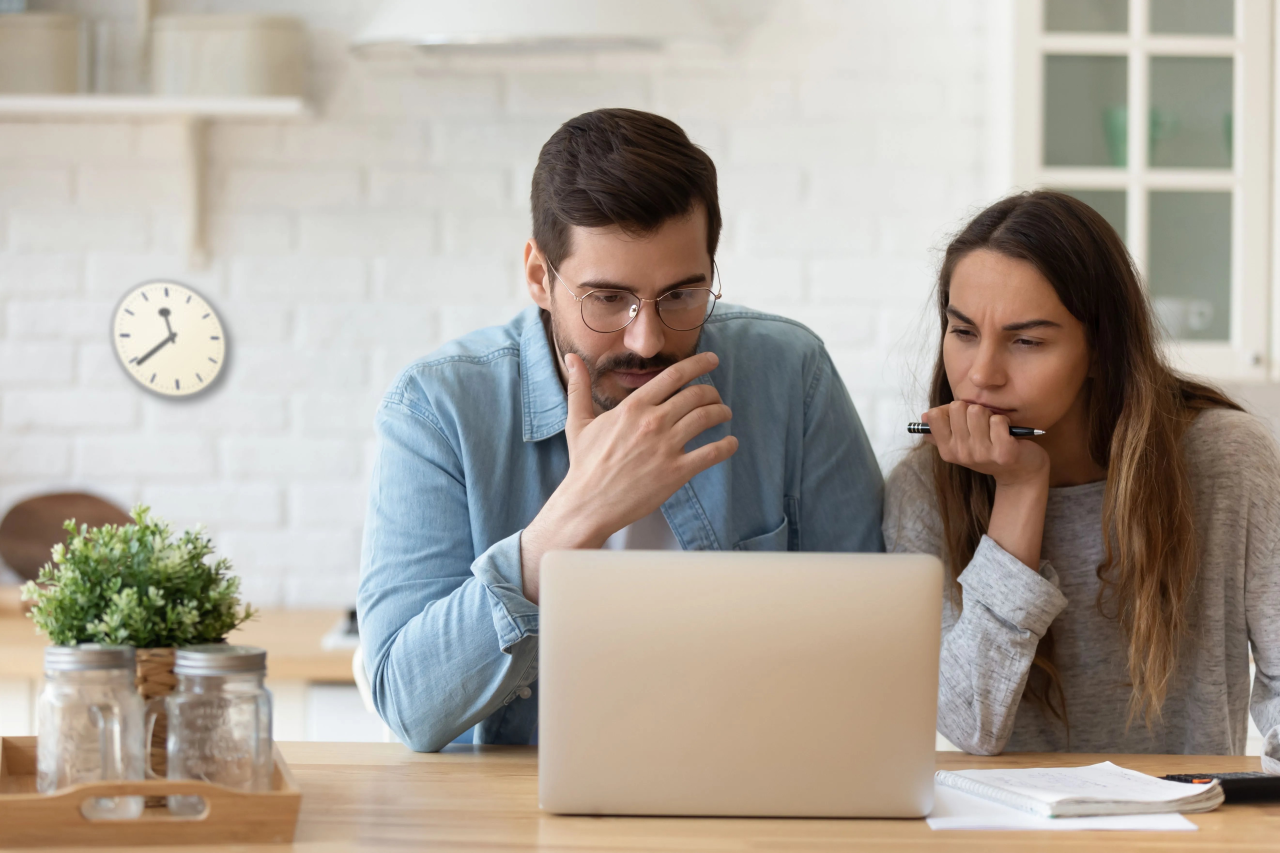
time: 11:39
